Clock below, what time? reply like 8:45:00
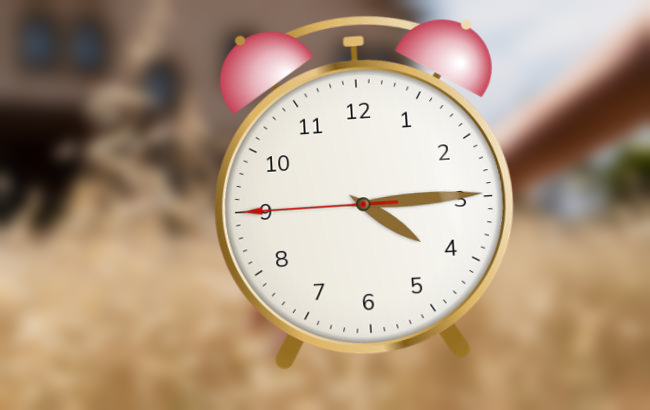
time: 4:14:45
